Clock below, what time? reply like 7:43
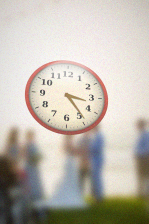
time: 3:24
